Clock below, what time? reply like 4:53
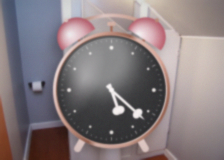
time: 5:22
